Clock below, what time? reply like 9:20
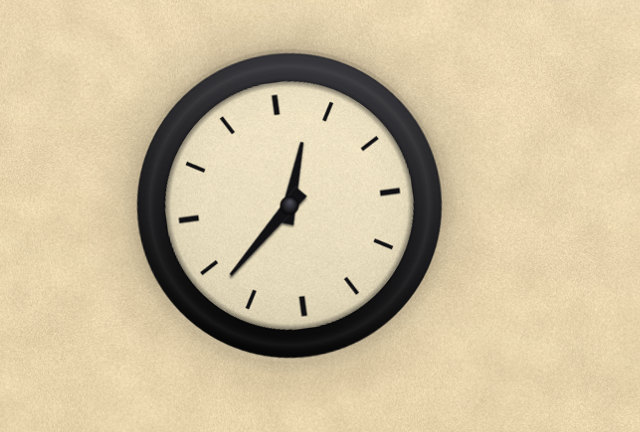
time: 12:38
